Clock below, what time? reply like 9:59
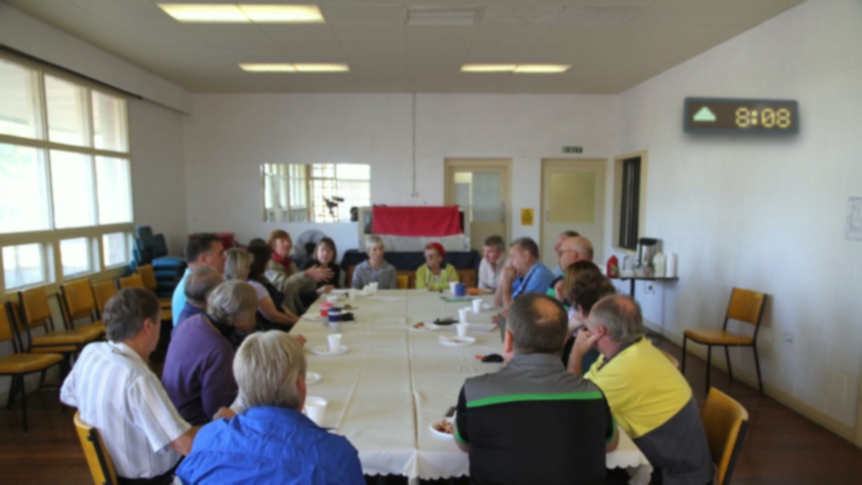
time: 8:08
